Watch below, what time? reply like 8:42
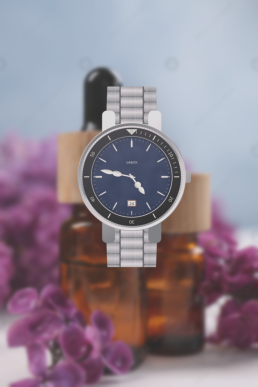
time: 4:47
